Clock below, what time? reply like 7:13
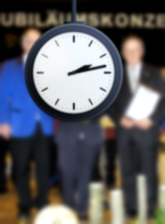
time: 2:13
